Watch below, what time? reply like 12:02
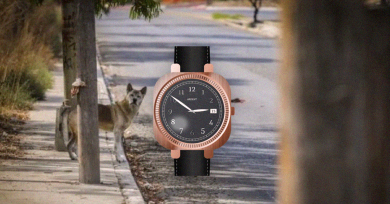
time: 2:51
